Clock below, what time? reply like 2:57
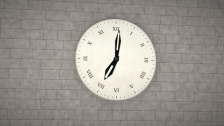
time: 7:01
